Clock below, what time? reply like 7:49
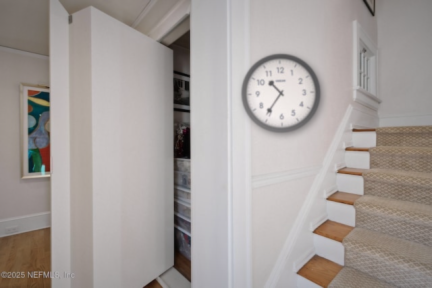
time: 10:36
